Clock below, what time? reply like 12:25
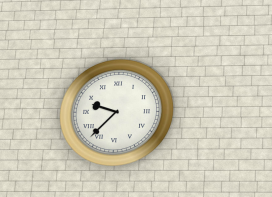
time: 9:37
